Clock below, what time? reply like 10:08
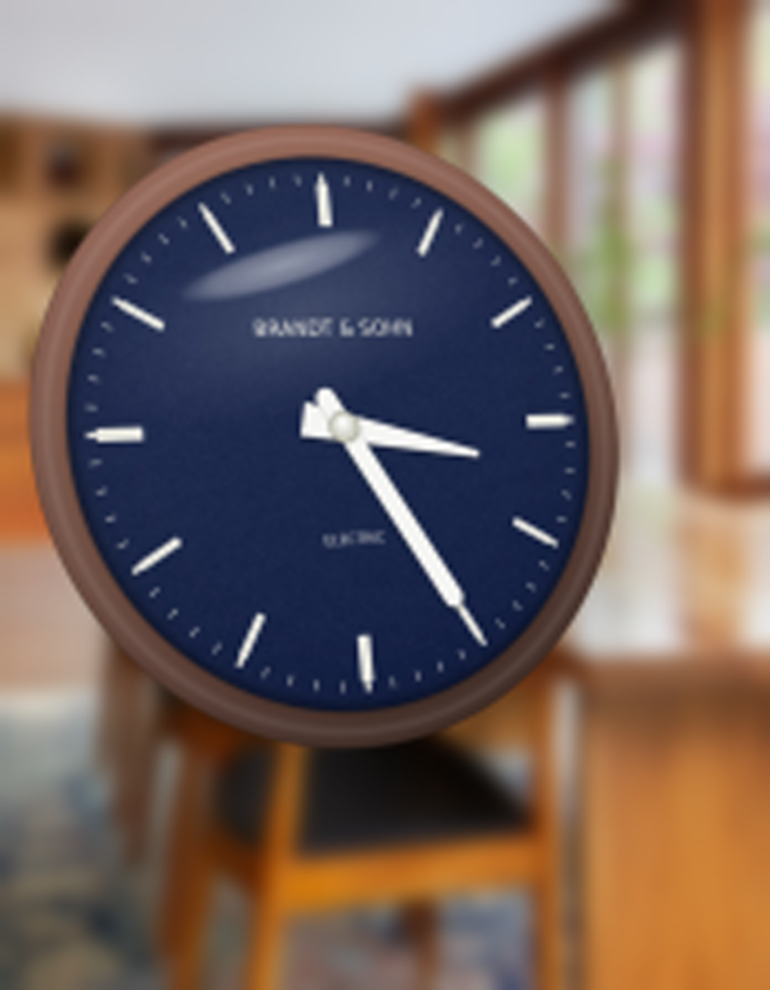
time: 3:25
